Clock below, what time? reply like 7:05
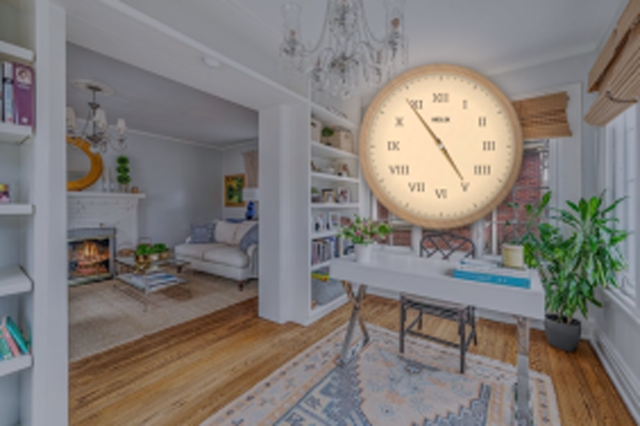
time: 4:54
